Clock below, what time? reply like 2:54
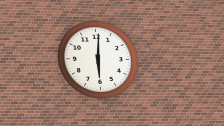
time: 6:01
